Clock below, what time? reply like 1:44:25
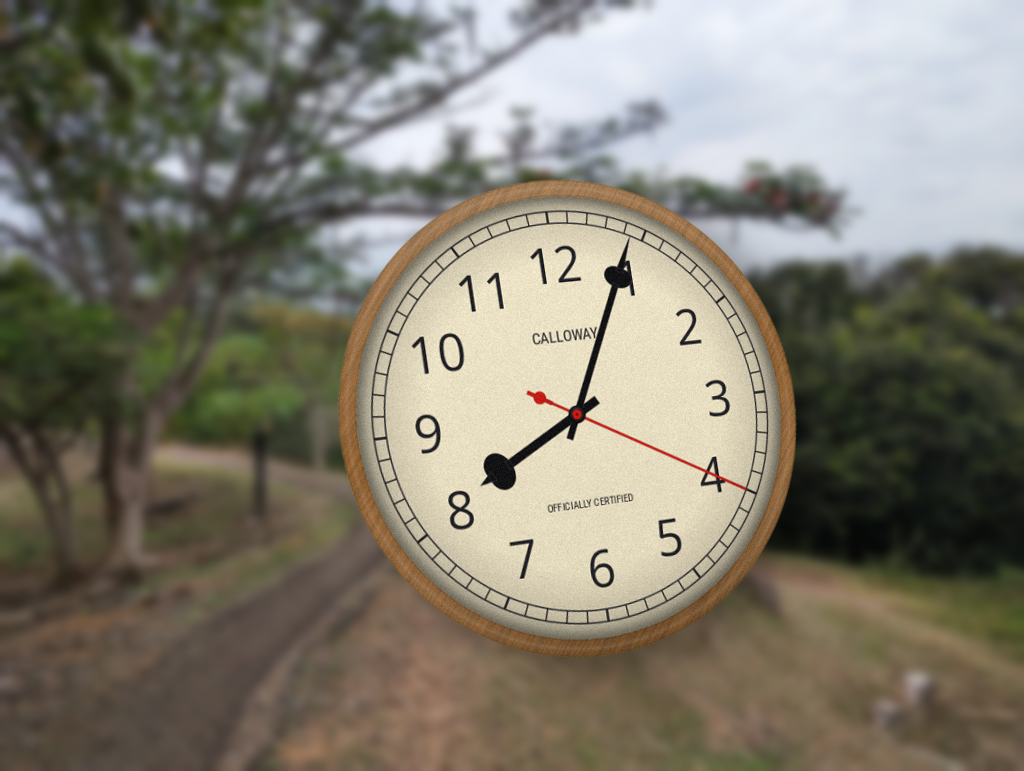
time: 8:04:20
